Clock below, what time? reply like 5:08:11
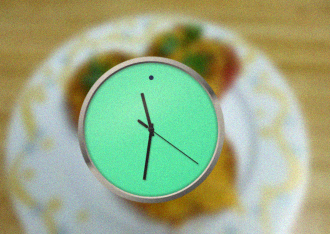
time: 11:31:21
